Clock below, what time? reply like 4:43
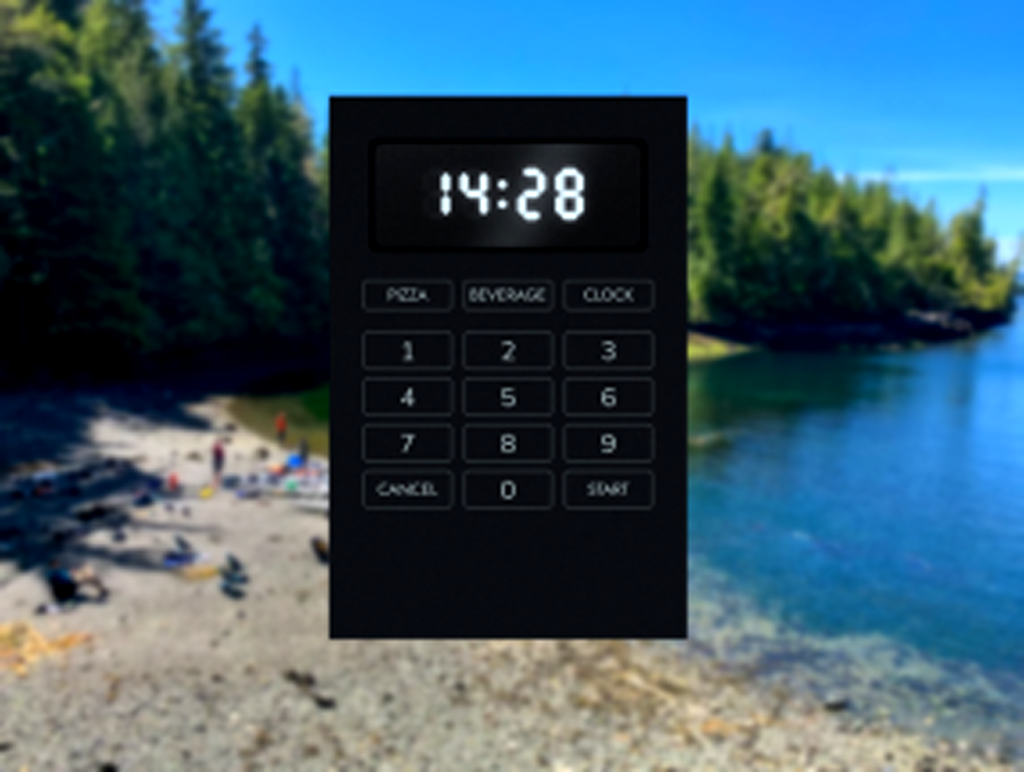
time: 14:28
